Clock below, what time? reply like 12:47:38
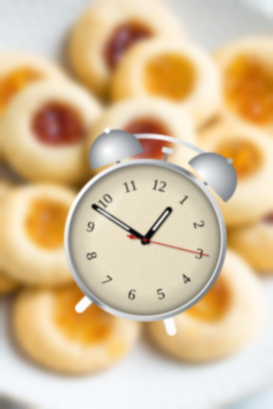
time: 12:48:15
